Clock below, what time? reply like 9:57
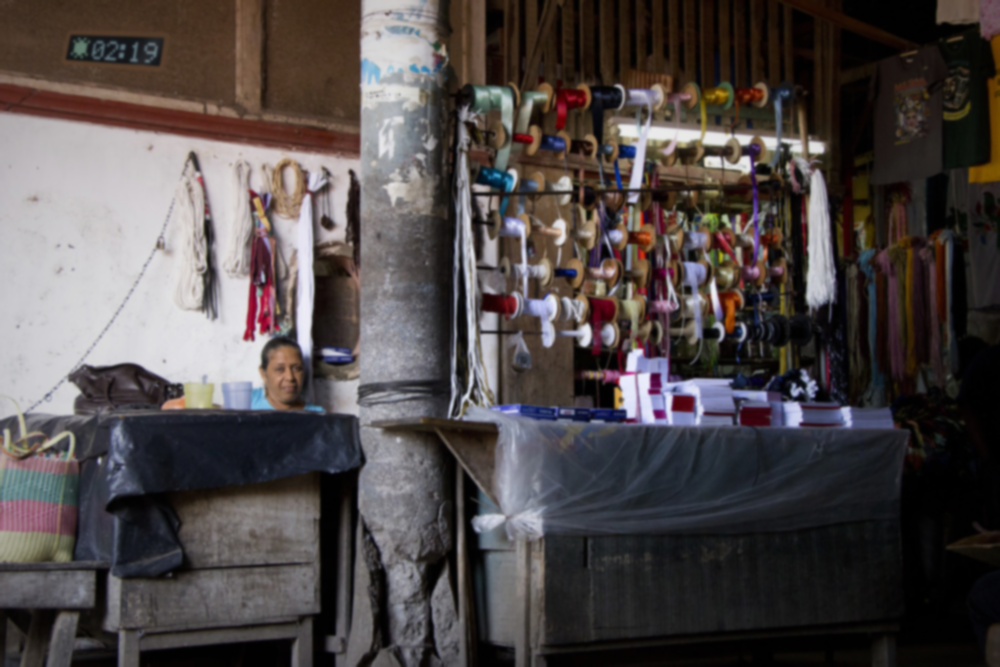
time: 2:19
